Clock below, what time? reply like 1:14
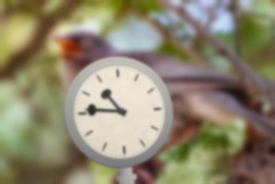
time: 10:46
